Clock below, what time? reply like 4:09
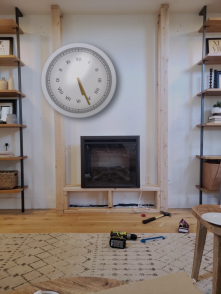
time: 5:26
